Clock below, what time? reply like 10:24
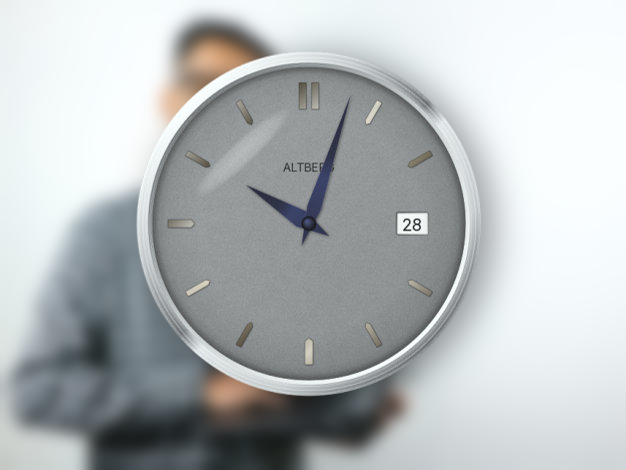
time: 10:03
